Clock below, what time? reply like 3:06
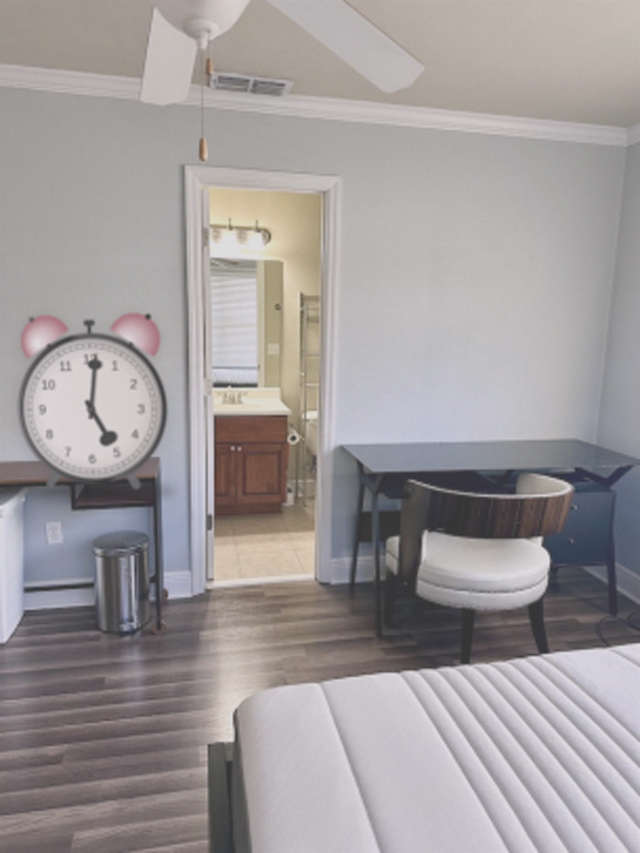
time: 5:01
